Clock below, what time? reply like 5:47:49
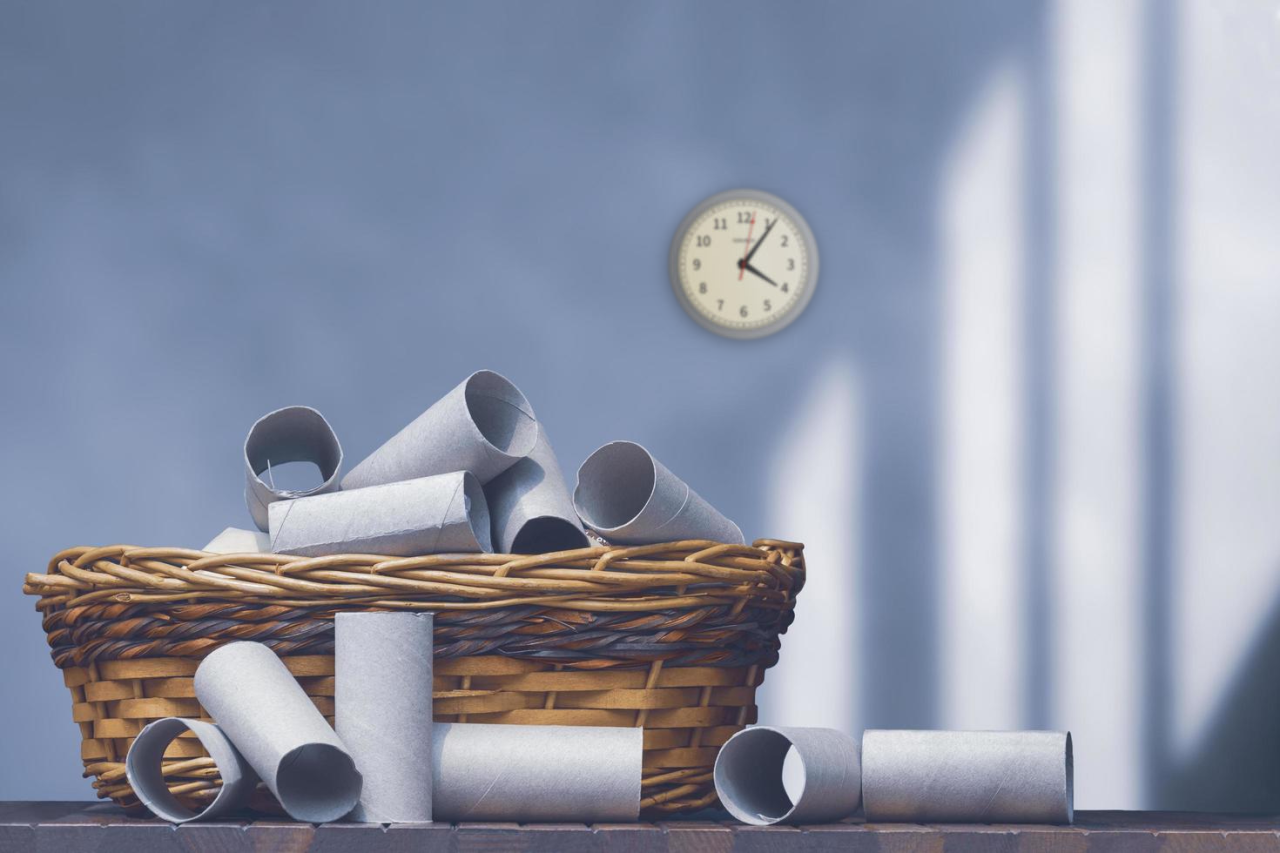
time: 4:06:02
